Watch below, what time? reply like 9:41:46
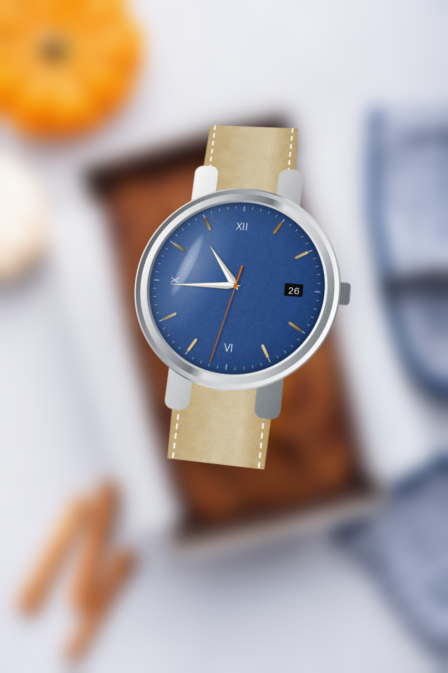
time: 10:44:32
